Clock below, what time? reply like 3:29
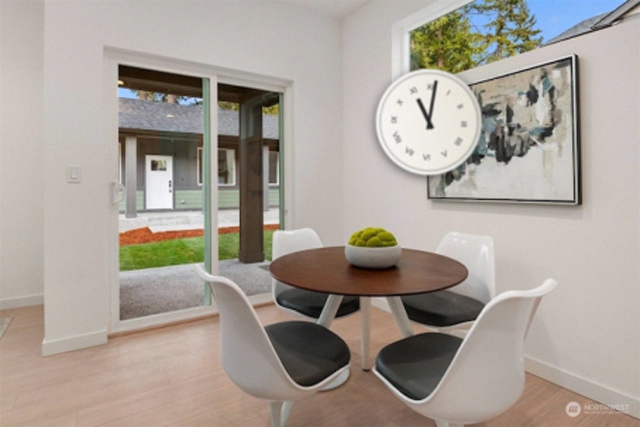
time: 11:01
